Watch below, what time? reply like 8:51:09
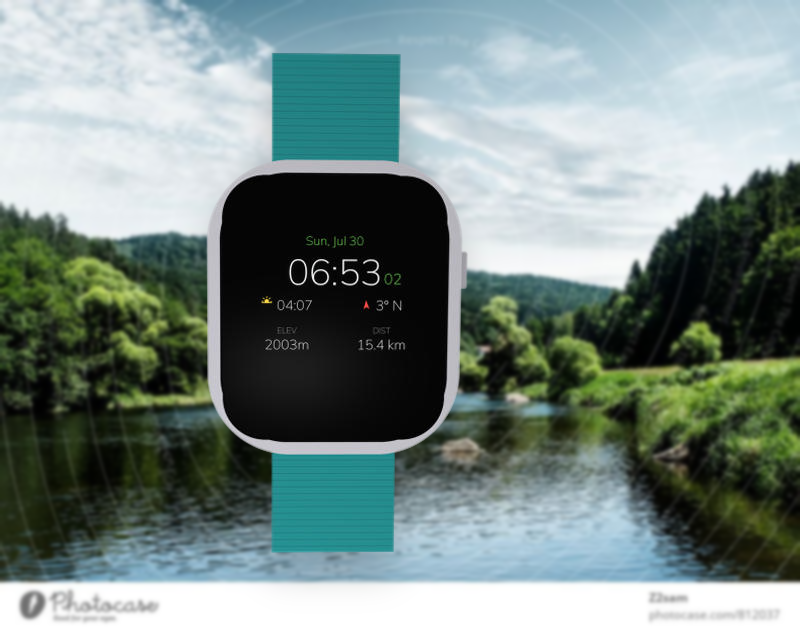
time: 6:53:02
